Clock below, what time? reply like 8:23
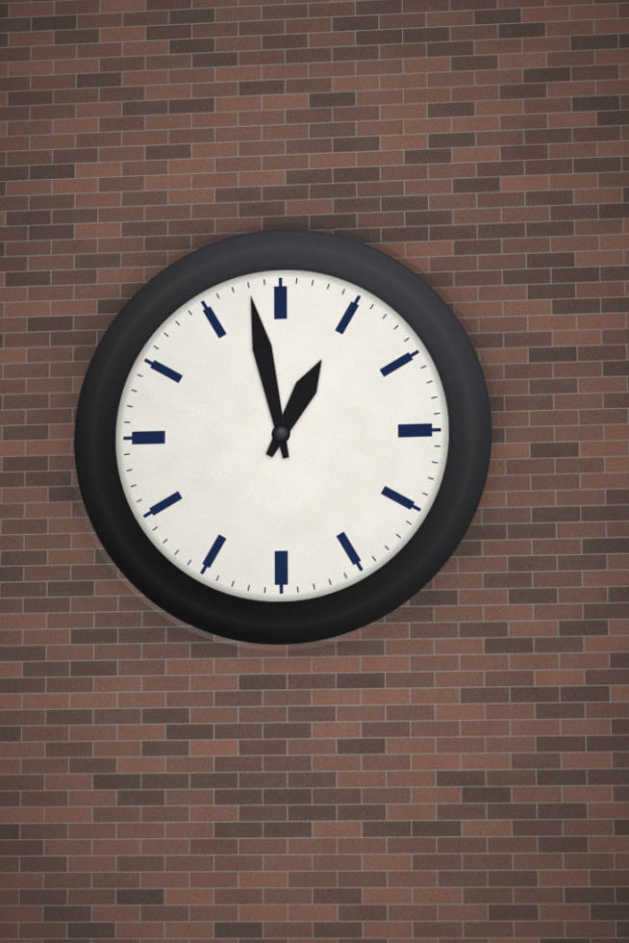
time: 12:58
